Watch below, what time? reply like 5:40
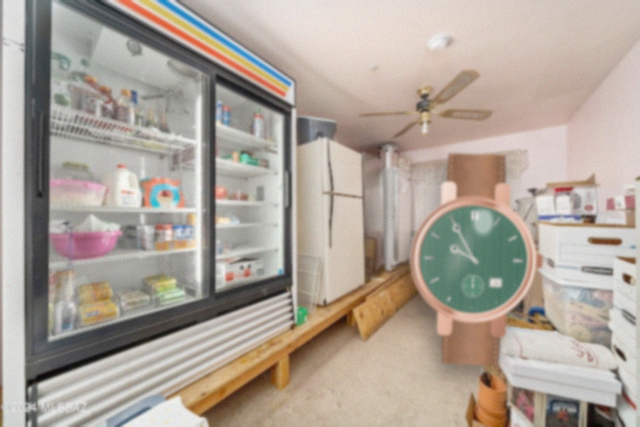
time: 9:55
